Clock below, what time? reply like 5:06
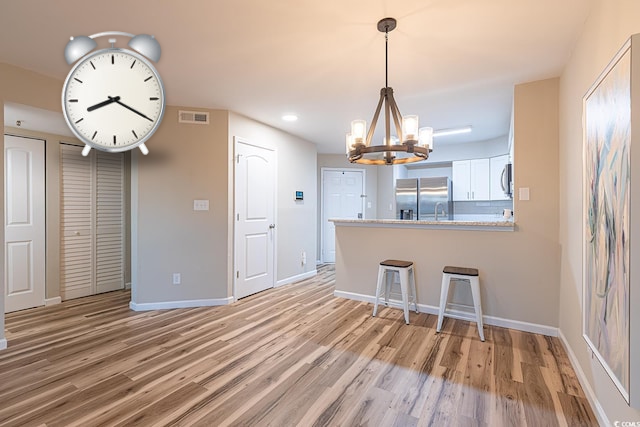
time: 8:20
